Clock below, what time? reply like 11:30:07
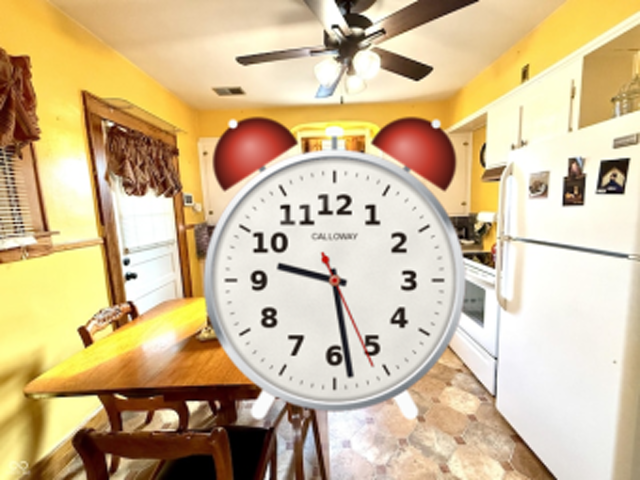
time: 9:28:26
